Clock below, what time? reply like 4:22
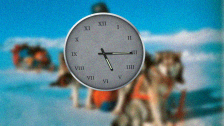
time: 5:15
